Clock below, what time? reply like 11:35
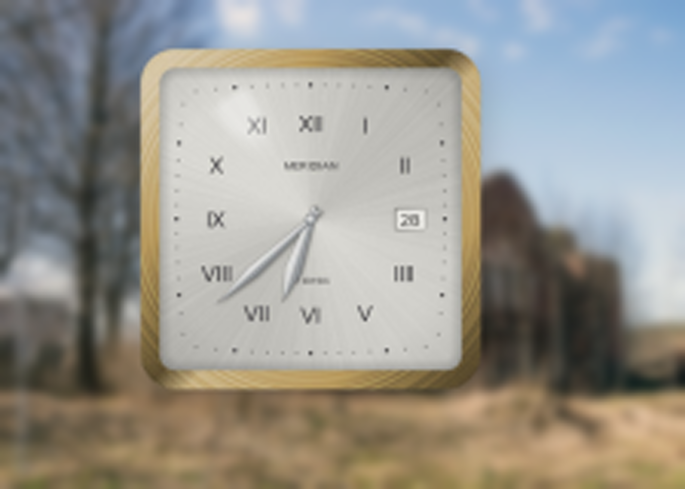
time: 6:38
